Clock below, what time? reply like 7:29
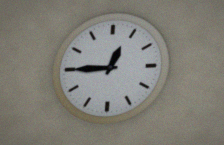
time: 12:45
